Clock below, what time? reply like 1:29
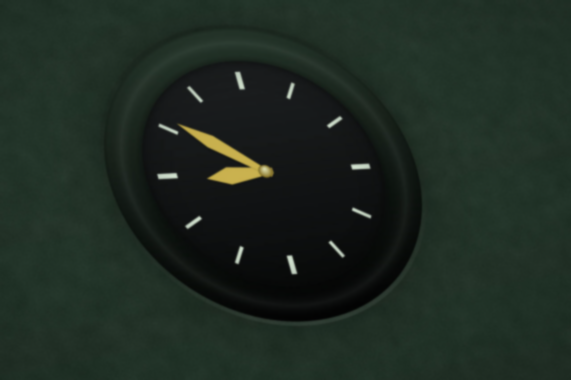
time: 8:51
